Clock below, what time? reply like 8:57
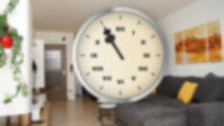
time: 10:55
